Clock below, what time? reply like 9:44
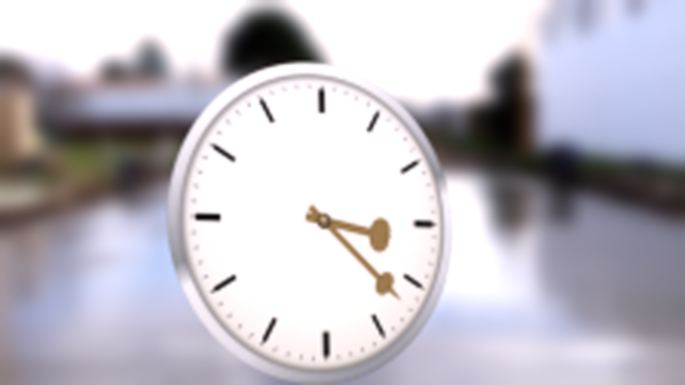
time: 3:22
